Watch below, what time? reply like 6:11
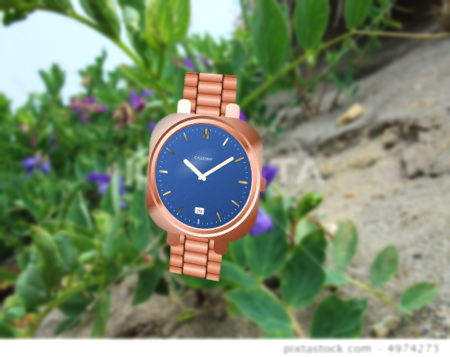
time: 10:09
